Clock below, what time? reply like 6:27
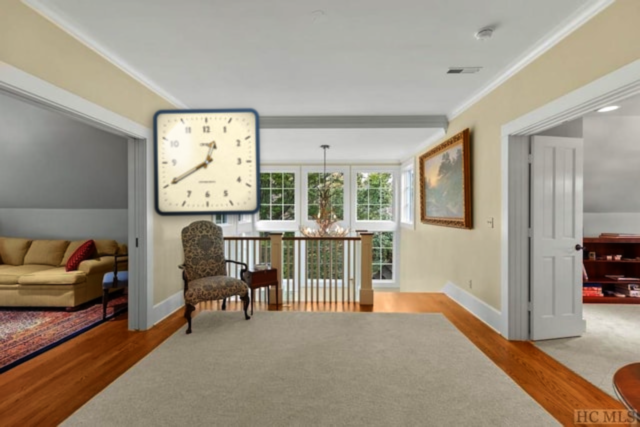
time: 12:40
